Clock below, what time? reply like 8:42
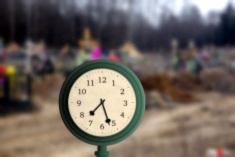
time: 7:27
